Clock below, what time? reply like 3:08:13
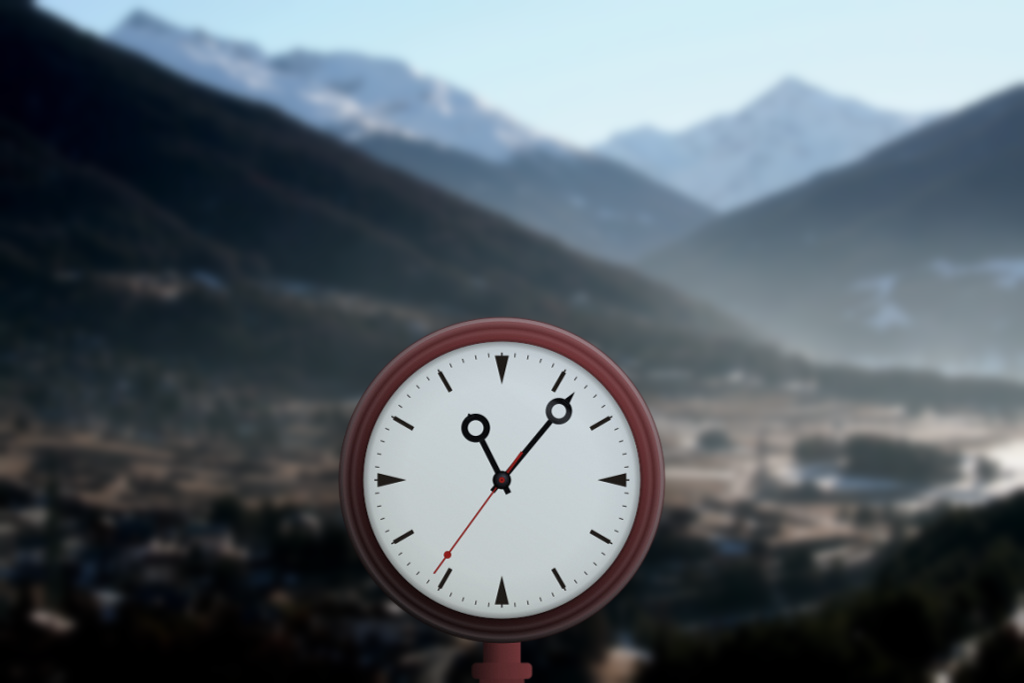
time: 11:06:36
